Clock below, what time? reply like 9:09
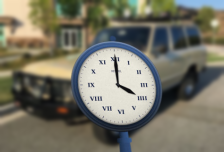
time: 4:00
